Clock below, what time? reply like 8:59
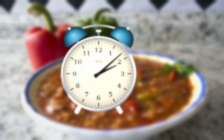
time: 2:08
